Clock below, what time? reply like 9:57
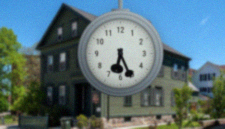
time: 6:26
